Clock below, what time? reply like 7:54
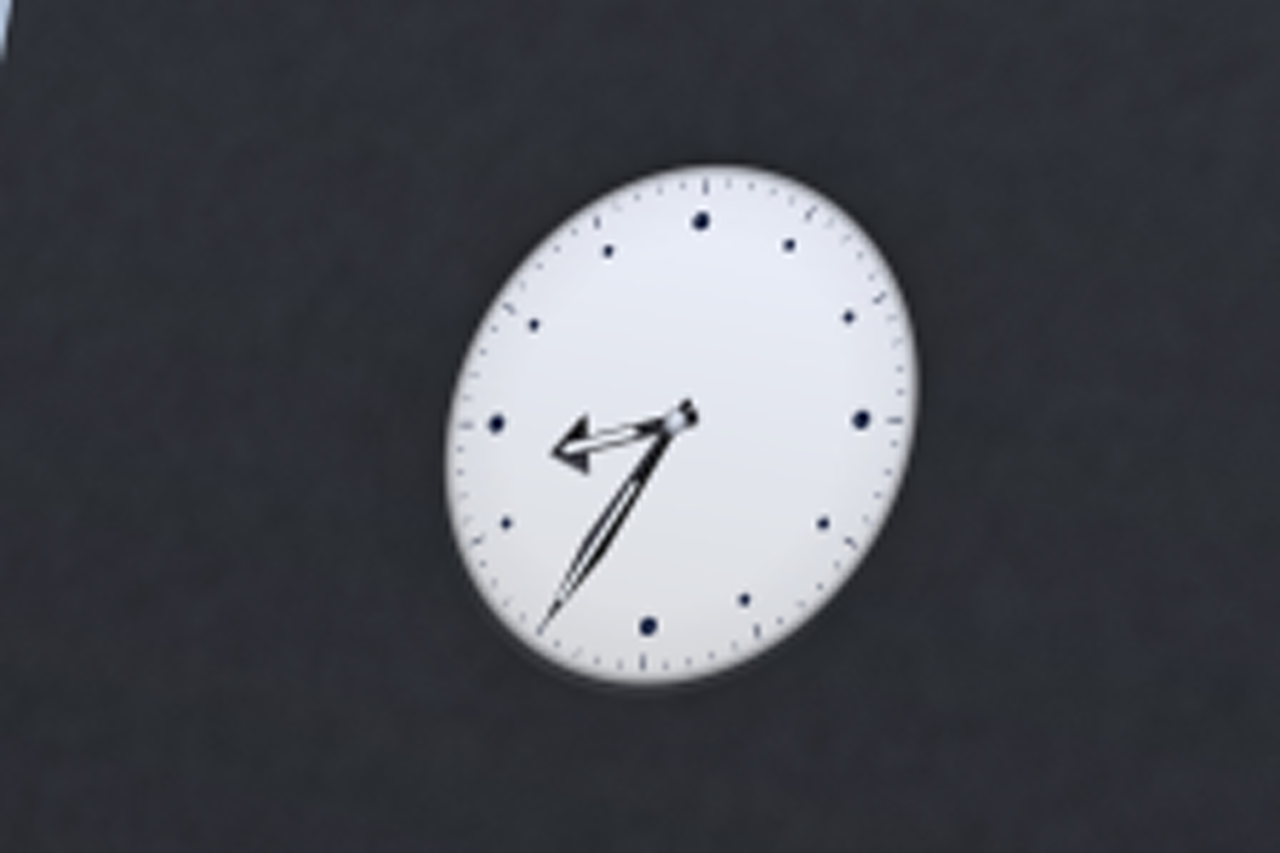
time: 8:35
